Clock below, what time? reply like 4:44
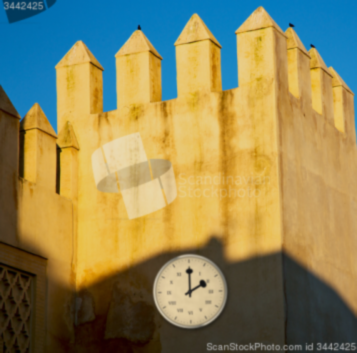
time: 2:00
